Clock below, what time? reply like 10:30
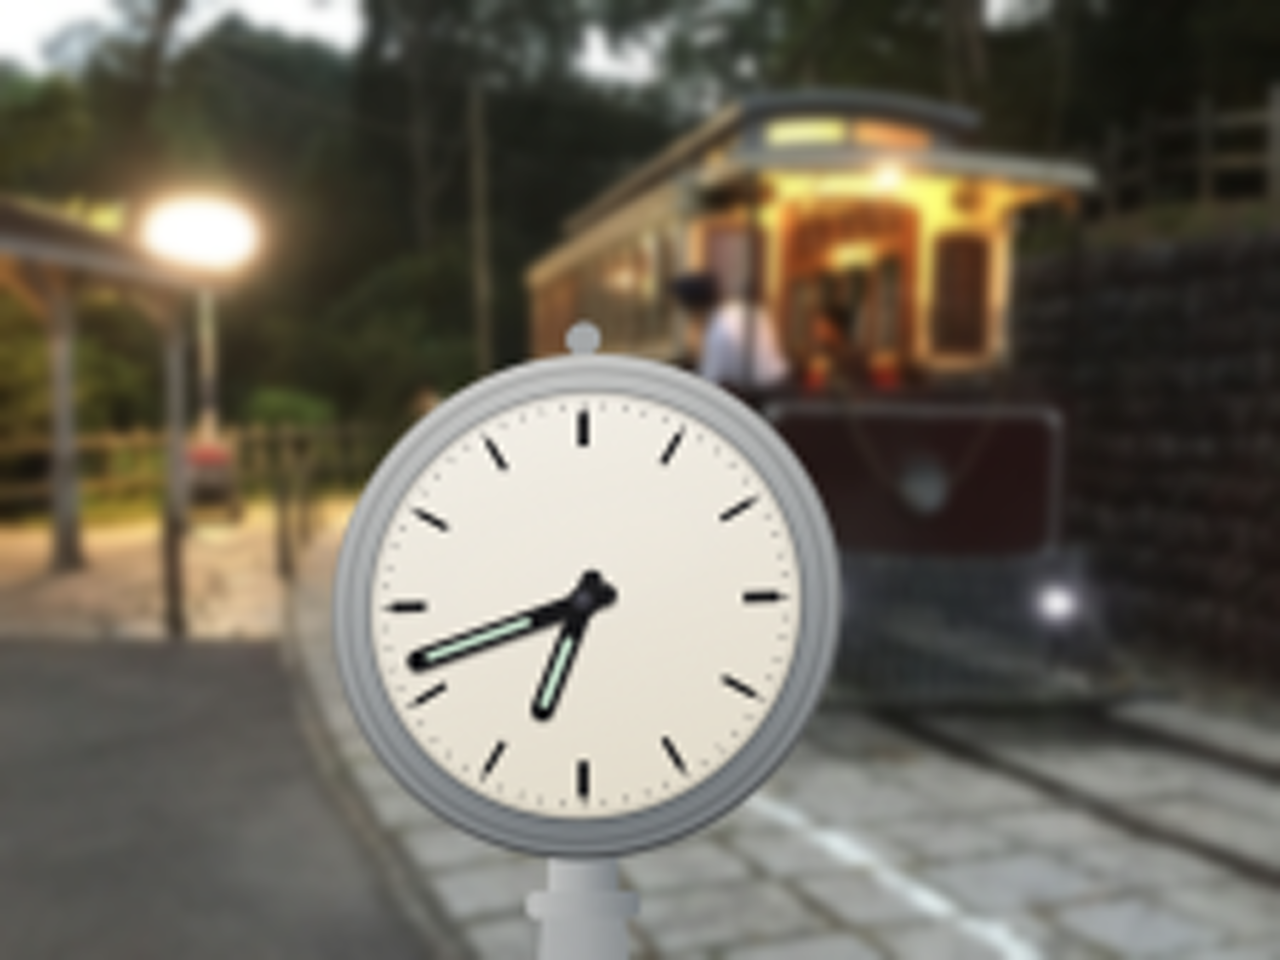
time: 6:42
